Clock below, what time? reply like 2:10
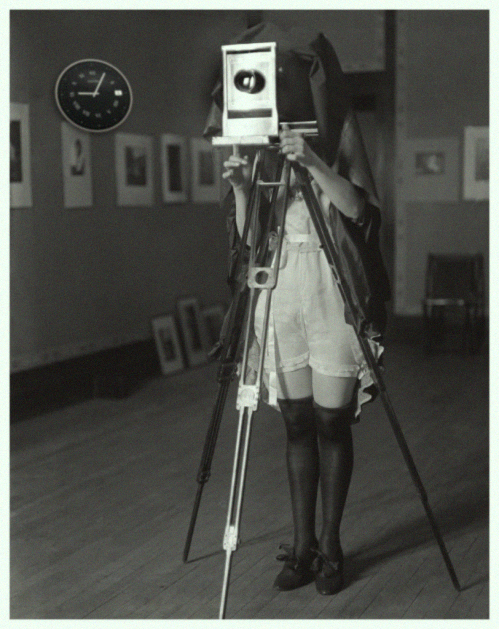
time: 9:05
